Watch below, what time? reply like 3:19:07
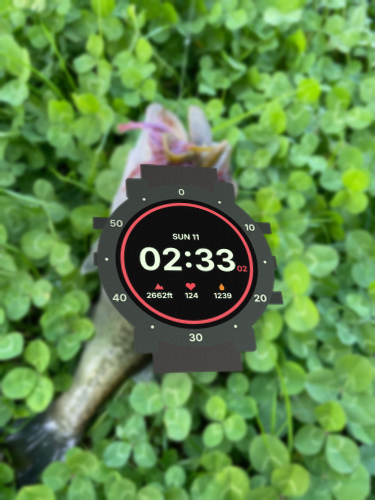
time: 2:33:02
